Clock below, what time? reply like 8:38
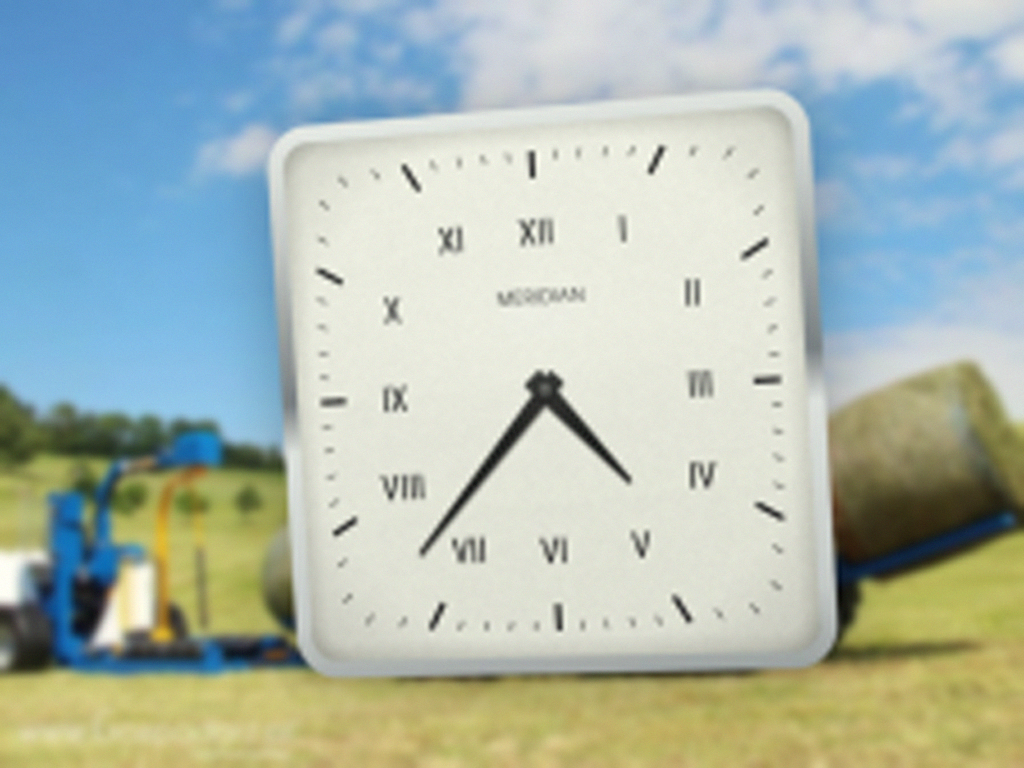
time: 4:37
